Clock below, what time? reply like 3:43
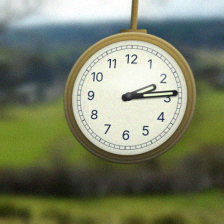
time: 2:14
